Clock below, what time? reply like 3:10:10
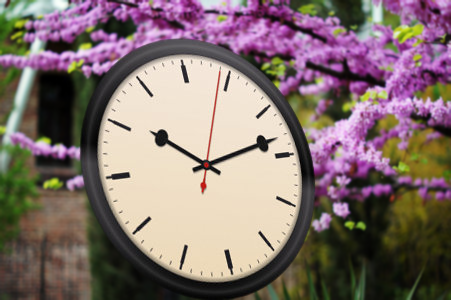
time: 10:13:04
